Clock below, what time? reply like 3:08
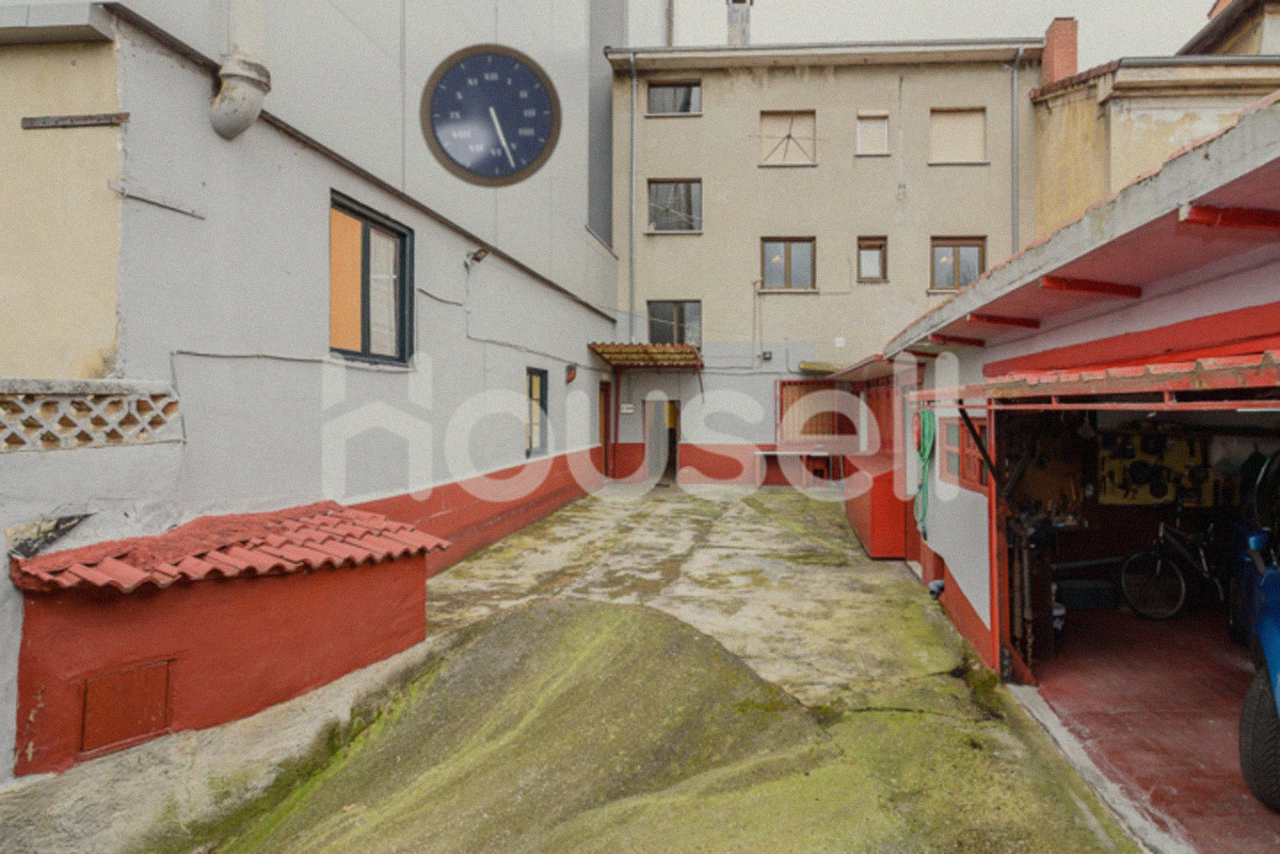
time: 5:27
